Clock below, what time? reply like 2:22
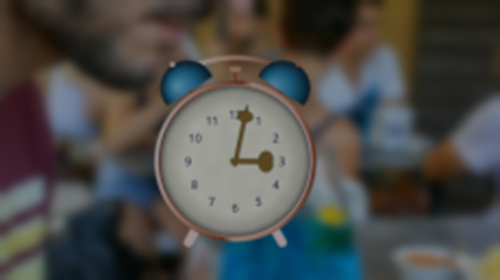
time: 3:02
